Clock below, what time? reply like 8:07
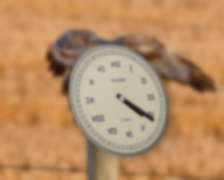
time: 4:21
